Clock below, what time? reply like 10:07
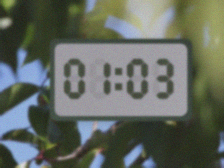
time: 1:03
